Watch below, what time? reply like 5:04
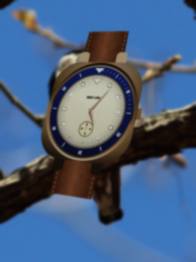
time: 5:06
